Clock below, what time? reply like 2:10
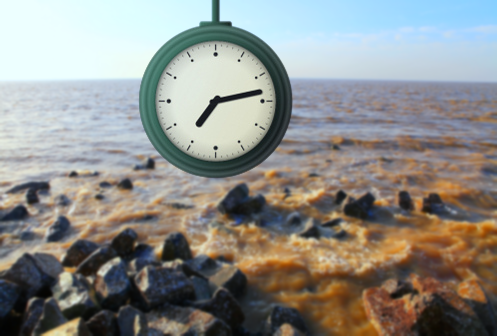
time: 7:13
